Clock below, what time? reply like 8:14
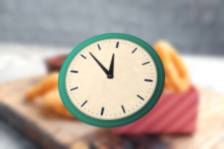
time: 11:52
